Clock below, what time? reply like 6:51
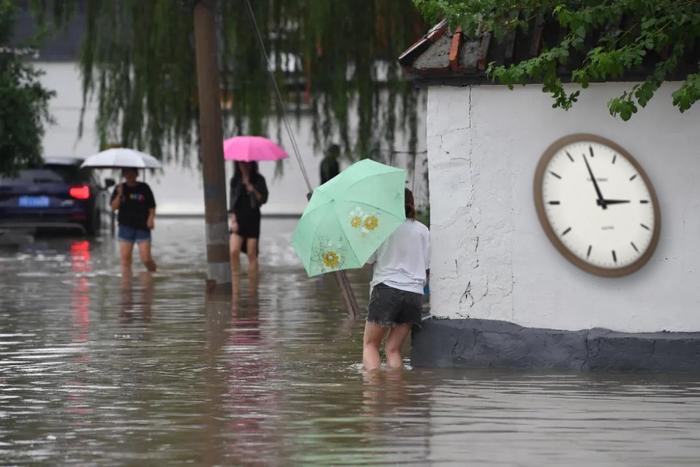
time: 2:58
